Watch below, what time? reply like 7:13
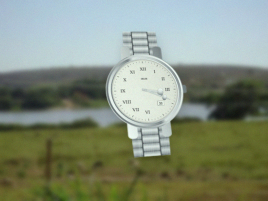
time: 3:19
